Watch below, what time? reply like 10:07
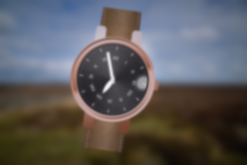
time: 6:57
